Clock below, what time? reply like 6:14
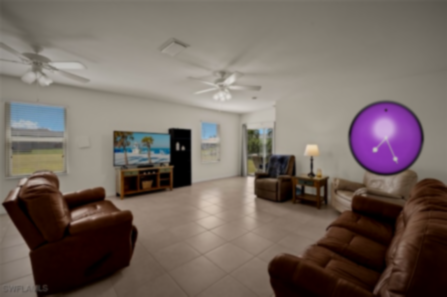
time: 7:26
